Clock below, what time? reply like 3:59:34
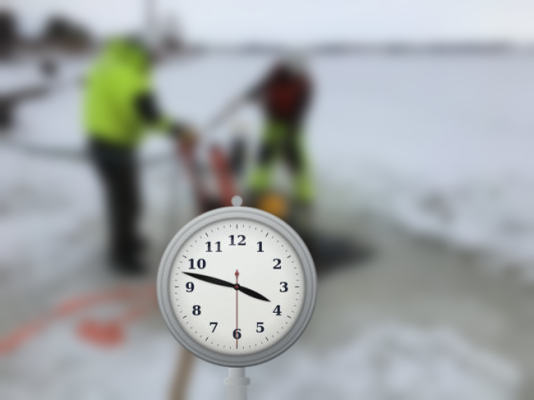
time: 3:47:30
